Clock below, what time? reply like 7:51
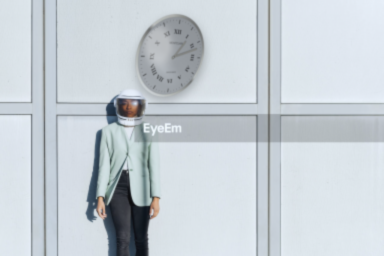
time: 1:12
